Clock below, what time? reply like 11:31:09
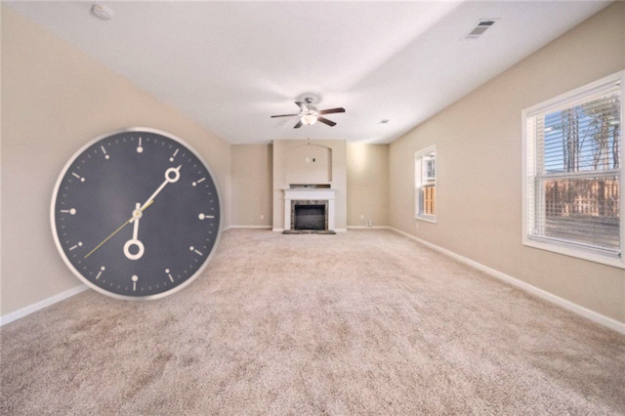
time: 6:06:38
